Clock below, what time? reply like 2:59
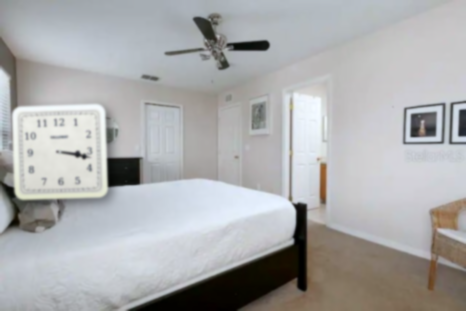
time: 3:17
